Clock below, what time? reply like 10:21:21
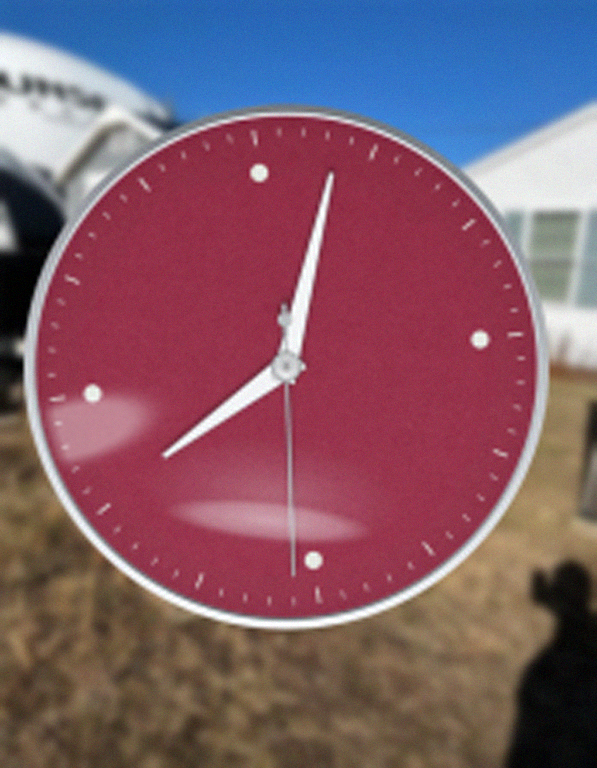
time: 8:03:31
